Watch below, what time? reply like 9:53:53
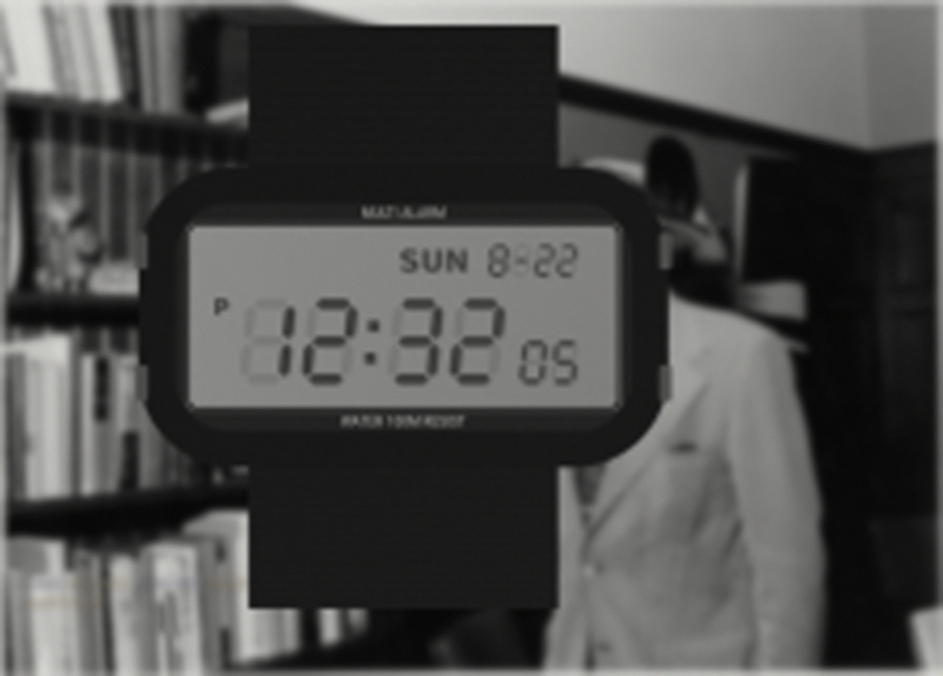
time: 12:32:05
